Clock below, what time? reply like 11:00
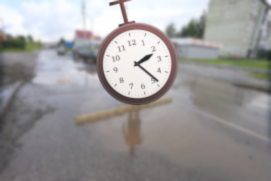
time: 2:24
